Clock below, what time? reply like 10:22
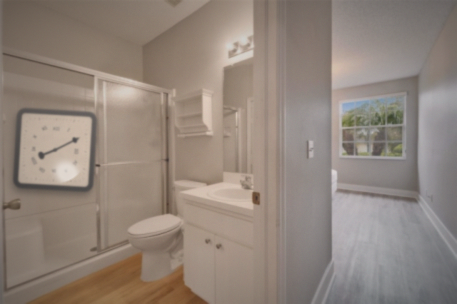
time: 8:10
